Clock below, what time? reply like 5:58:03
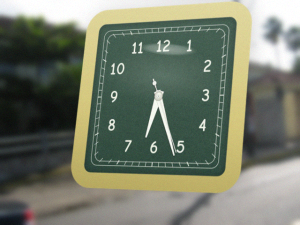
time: 6:26:26
